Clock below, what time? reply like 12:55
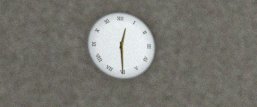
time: 12:30
